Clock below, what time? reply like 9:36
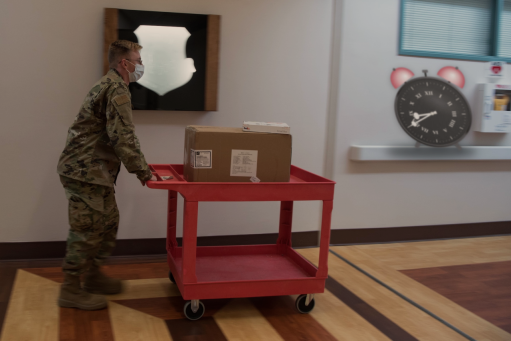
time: 8:40
